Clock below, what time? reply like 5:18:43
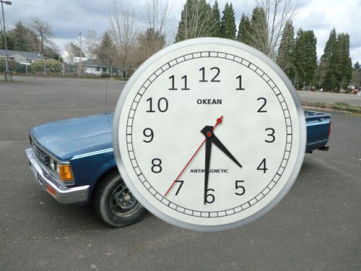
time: 4:30:36
